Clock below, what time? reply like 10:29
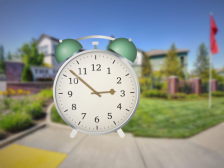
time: 2:52
